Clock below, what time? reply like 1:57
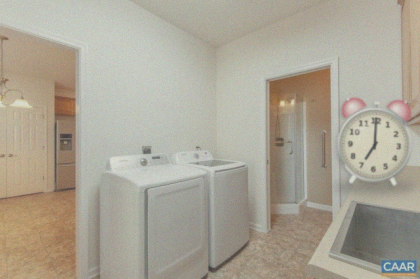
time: 7:00
